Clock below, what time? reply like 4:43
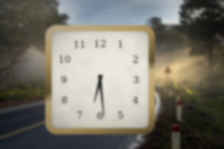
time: 6:29
